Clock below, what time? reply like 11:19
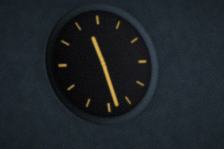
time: 11:28
